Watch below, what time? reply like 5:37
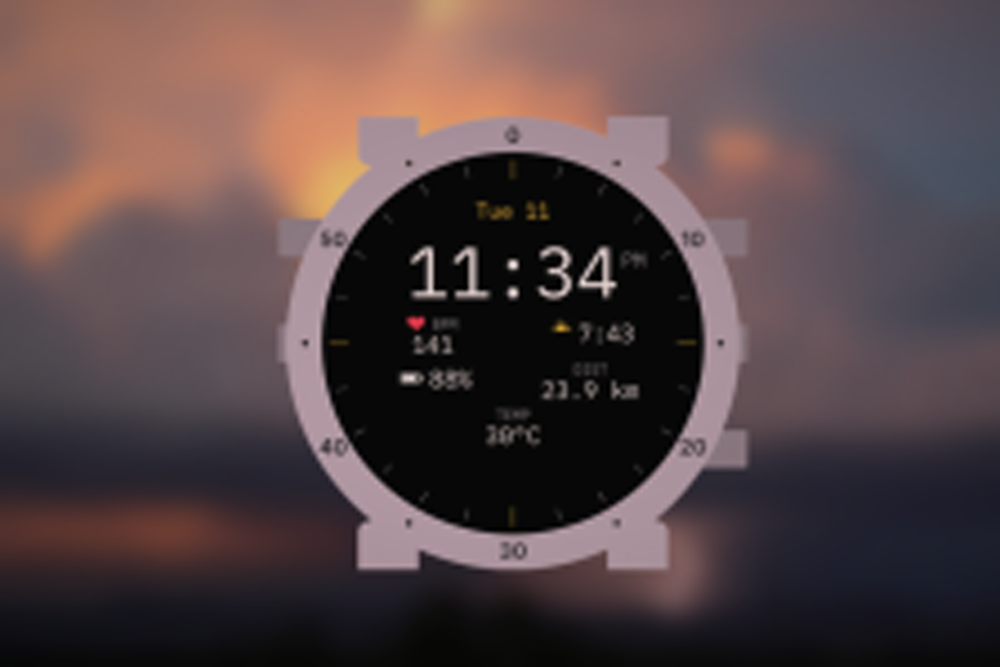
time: 11:34
